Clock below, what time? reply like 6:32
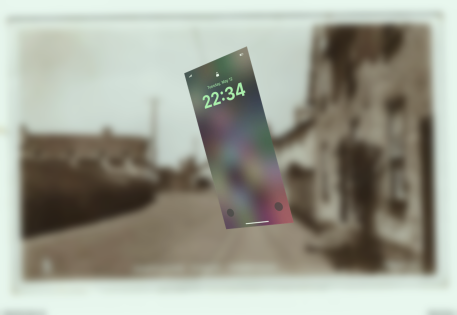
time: 22:34
